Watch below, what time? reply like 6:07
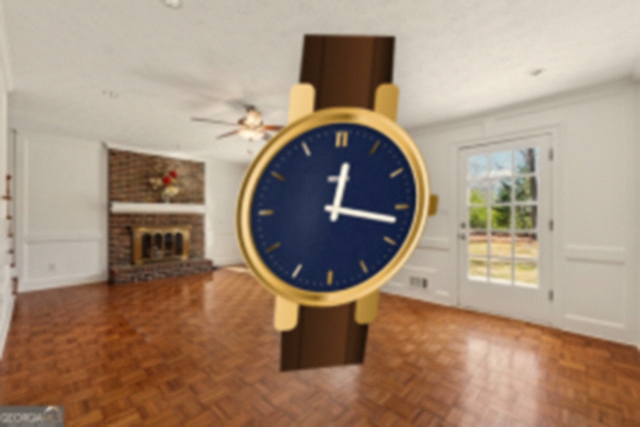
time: 12:17
